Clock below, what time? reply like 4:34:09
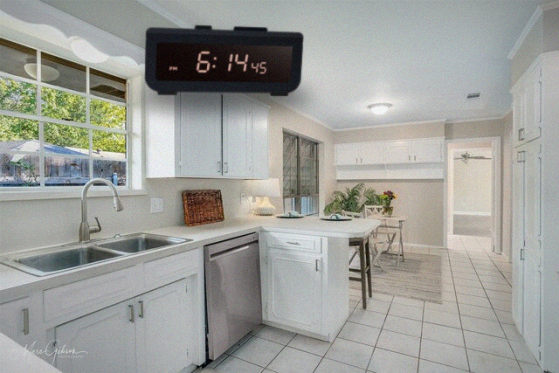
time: 6:14:45
